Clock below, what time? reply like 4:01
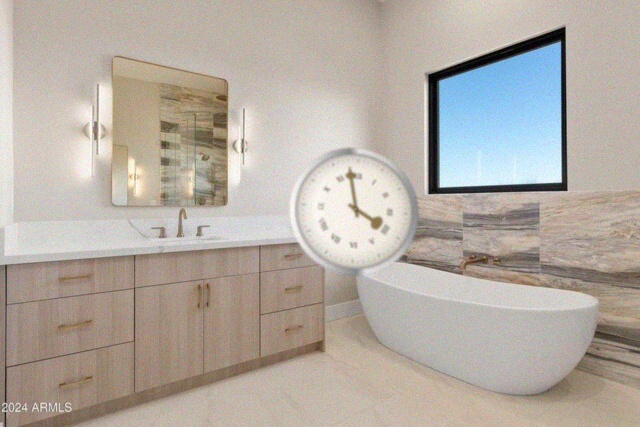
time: 3:58
